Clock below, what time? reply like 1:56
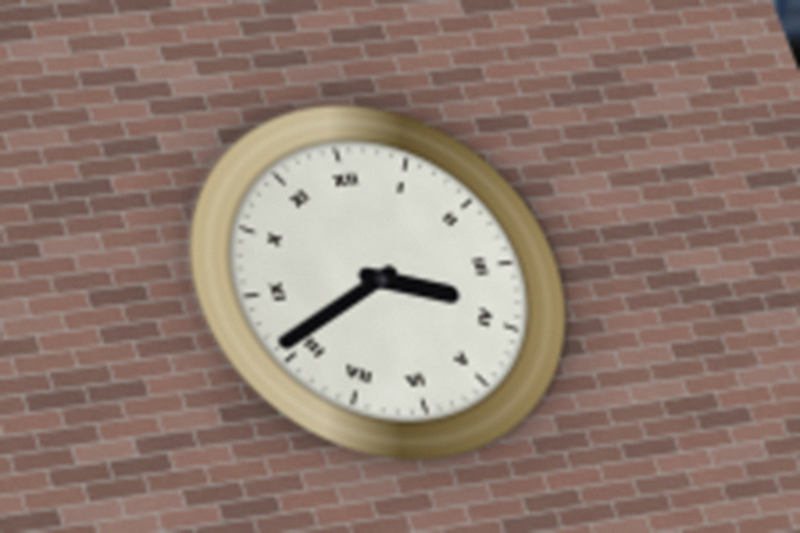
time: 3:41
